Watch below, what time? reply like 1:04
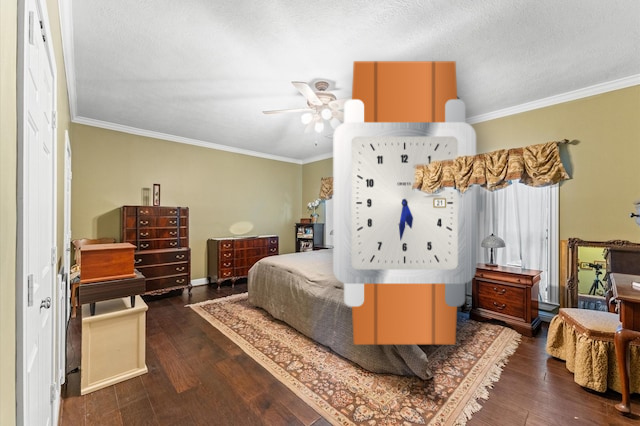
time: 5:31
